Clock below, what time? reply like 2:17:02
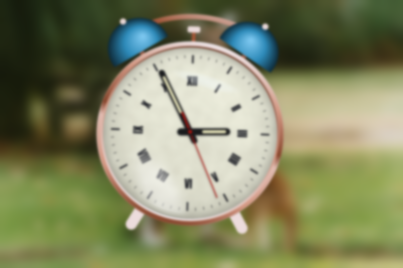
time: 2:55:26
